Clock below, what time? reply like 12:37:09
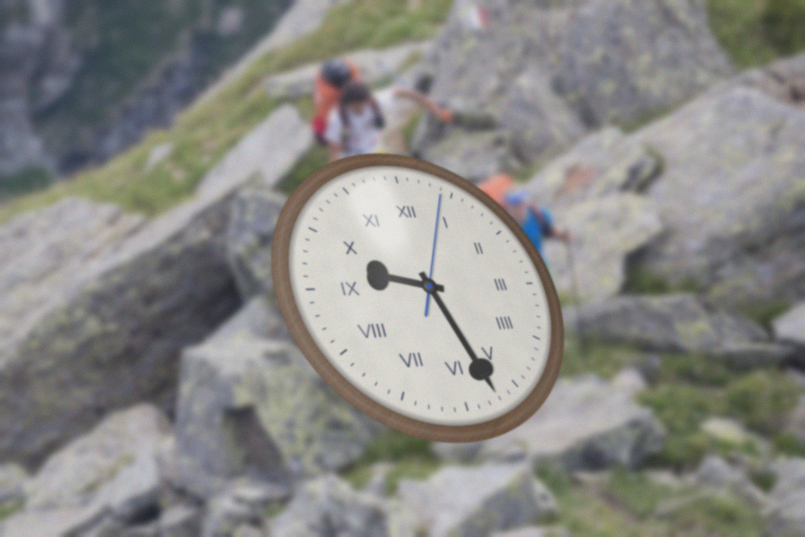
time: 9:27:04
